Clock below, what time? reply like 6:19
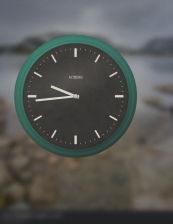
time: 9:44
